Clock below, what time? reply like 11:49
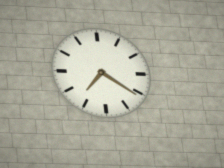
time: 7:21
